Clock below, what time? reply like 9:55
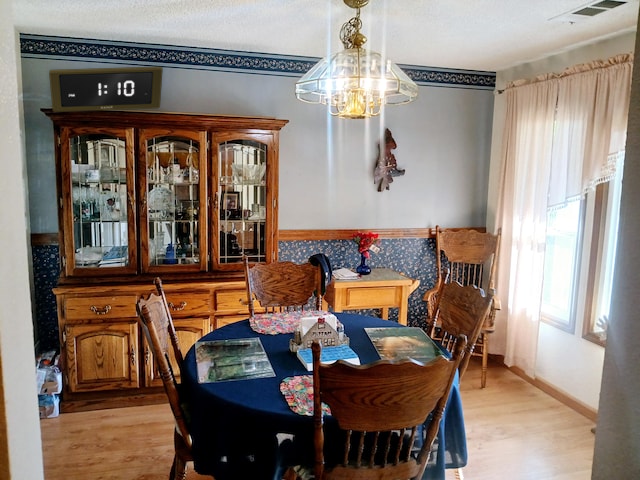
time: 1:10
